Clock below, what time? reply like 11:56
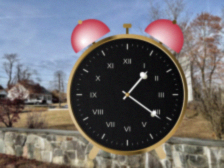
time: 1:21
